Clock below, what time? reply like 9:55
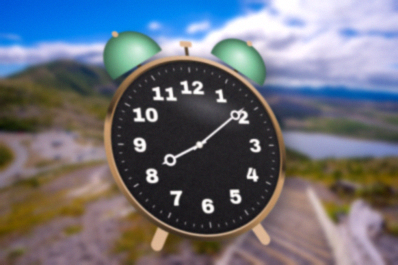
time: 8:09
